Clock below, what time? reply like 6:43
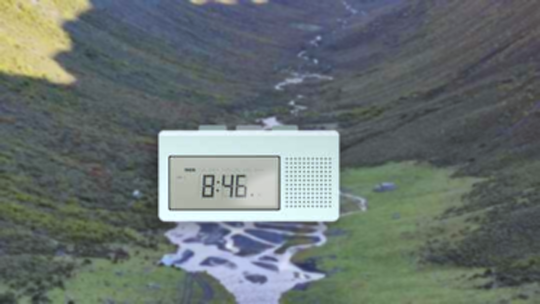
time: 8:46
